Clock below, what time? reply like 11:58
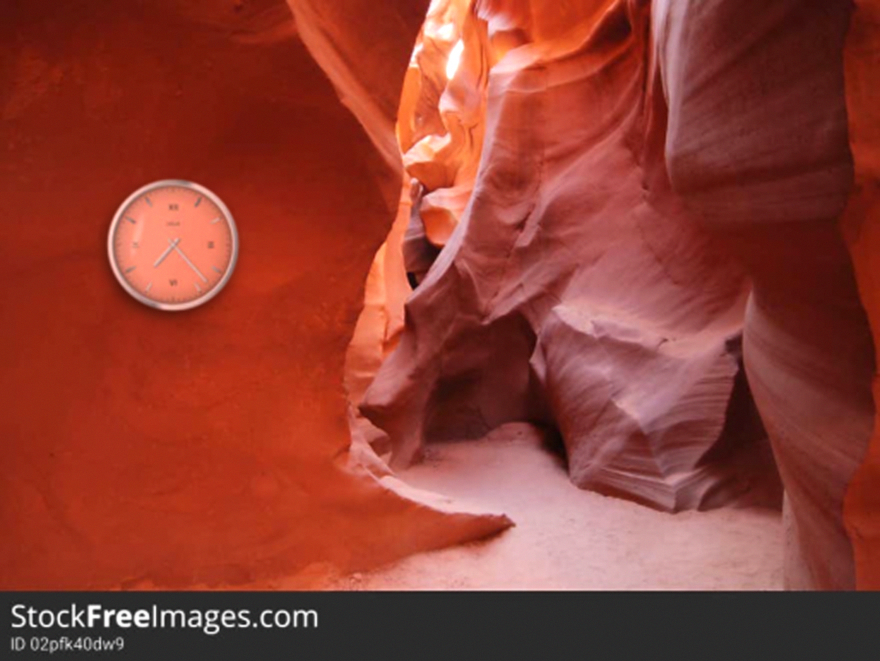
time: 7:23
